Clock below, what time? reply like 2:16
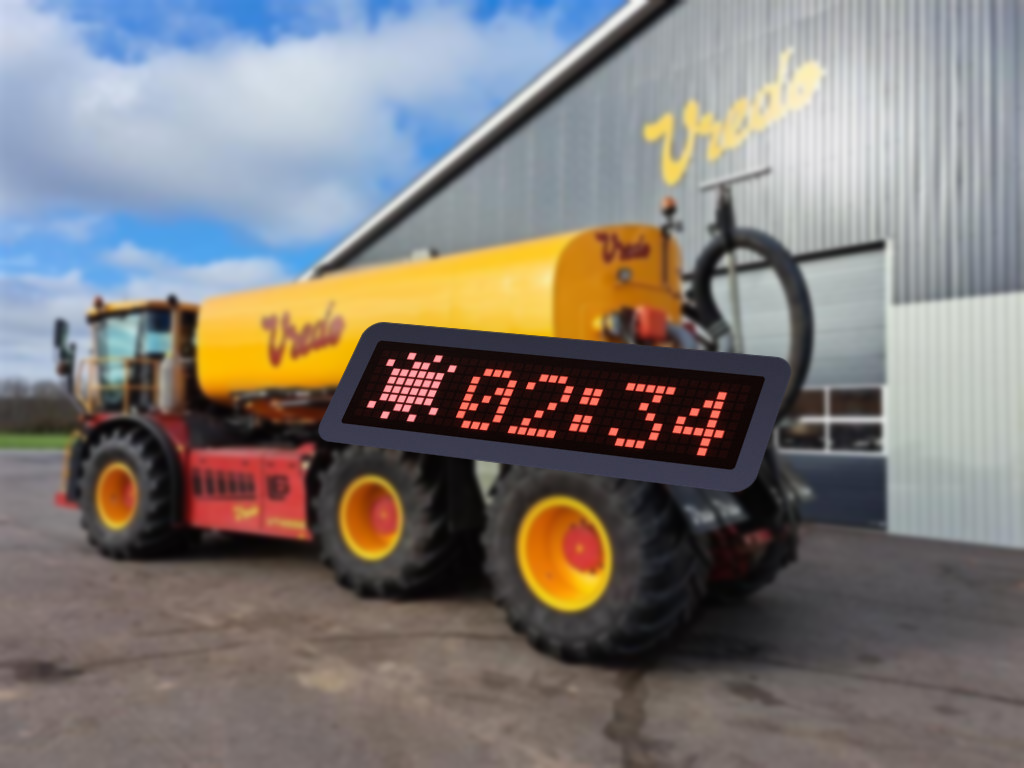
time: 2:34
